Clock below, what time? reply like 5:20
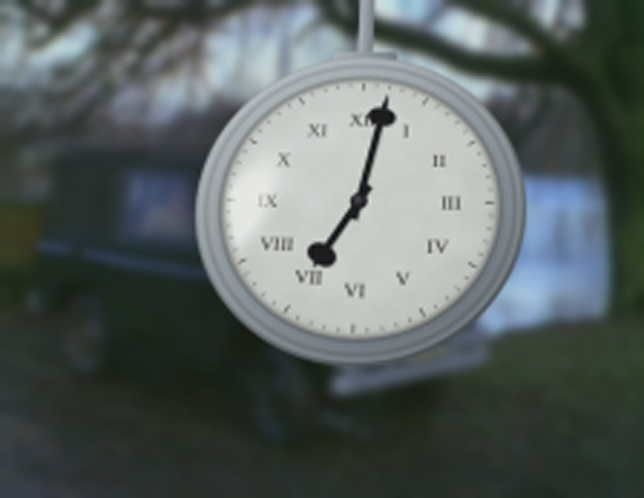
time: 7:02
